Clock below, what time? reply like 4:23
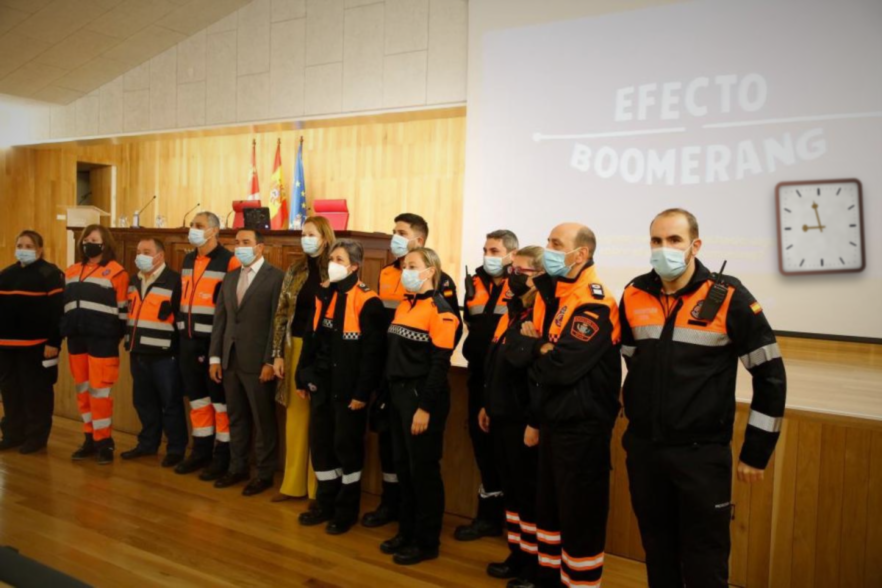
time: 8:58
